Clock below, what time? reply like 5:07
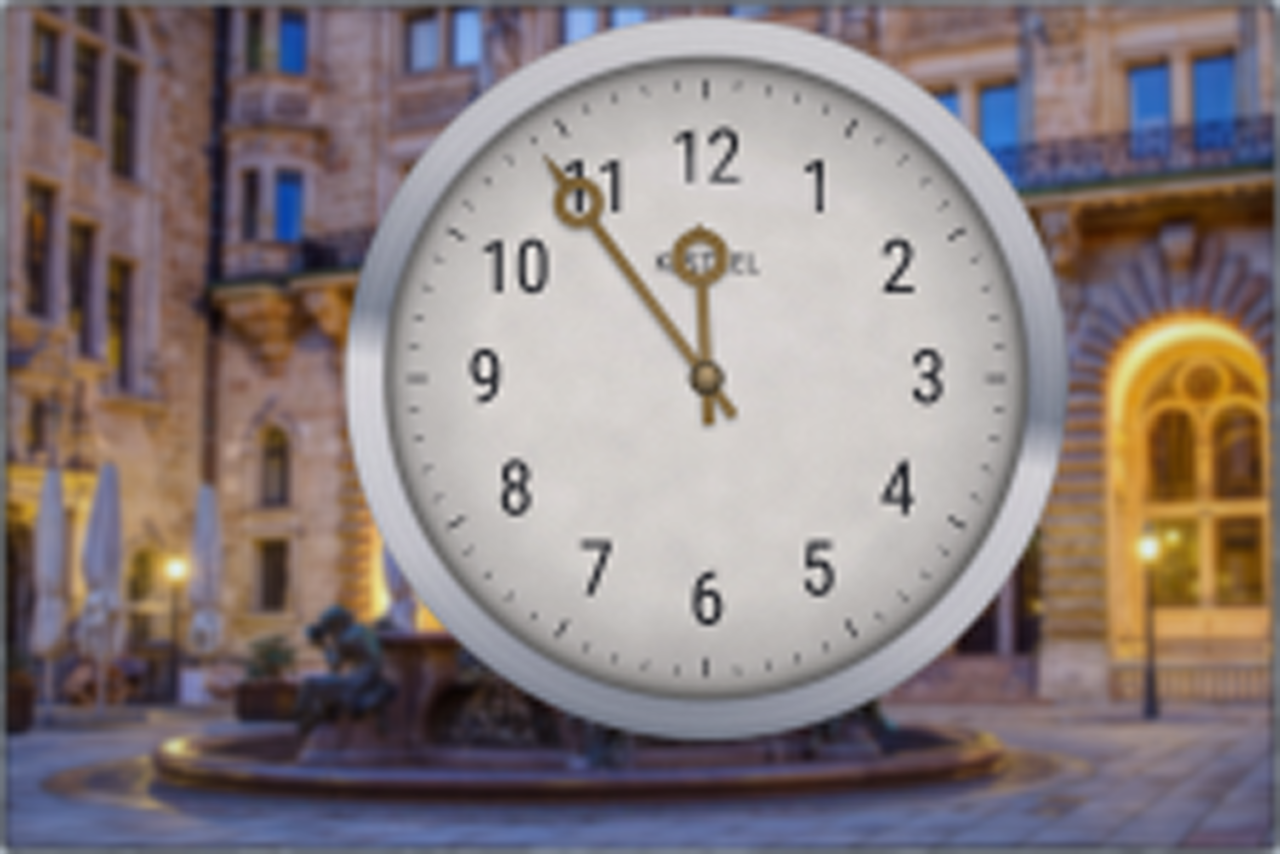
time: 11:54
